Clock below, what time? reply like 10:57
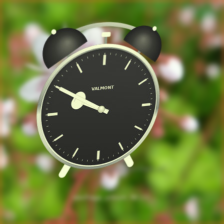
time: 9:50
